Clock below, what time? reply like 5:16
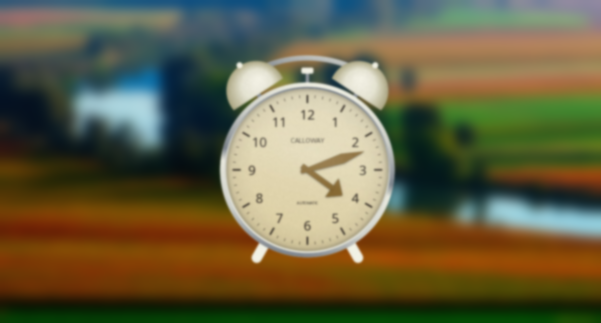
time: 4:12
